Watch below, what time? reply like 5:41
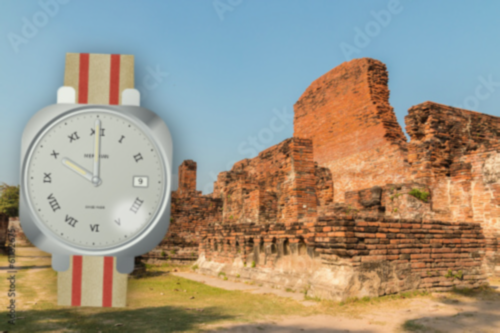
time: 10:00
